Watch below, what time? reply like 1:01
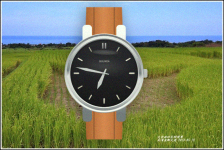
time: 6:47
